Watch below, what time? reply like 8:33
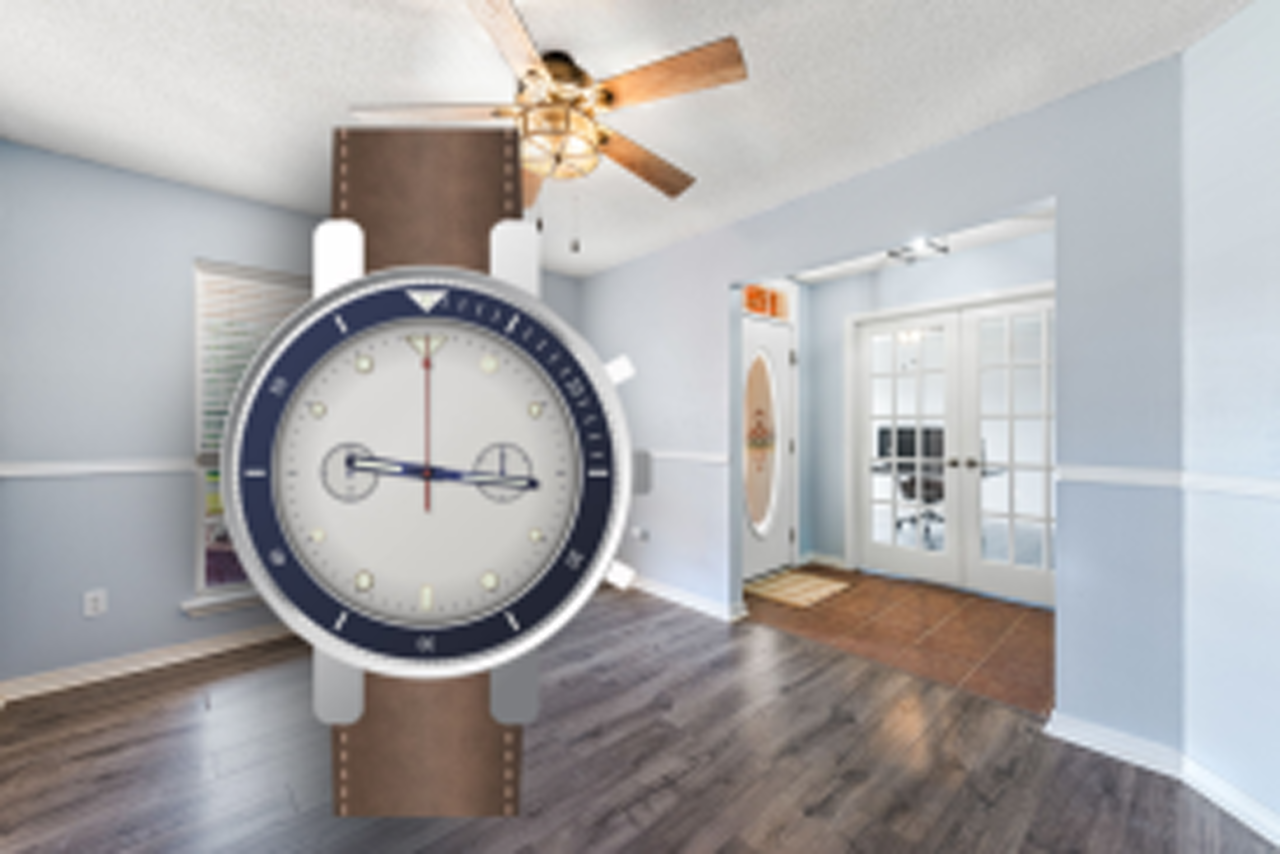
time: 9:16
